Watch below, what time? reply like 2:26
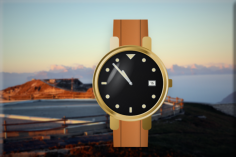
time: 10:53
